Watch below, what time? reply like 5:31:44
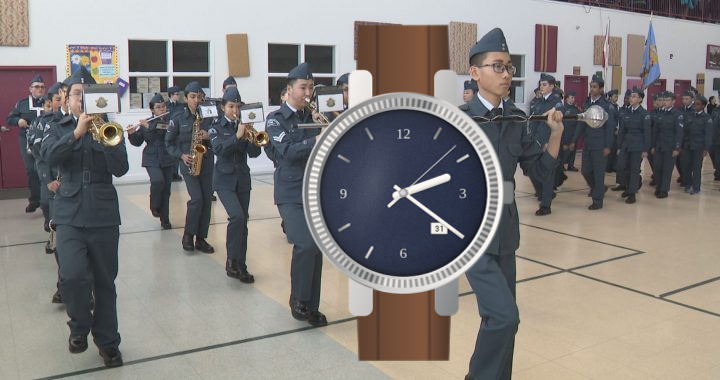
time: 2:21:08
